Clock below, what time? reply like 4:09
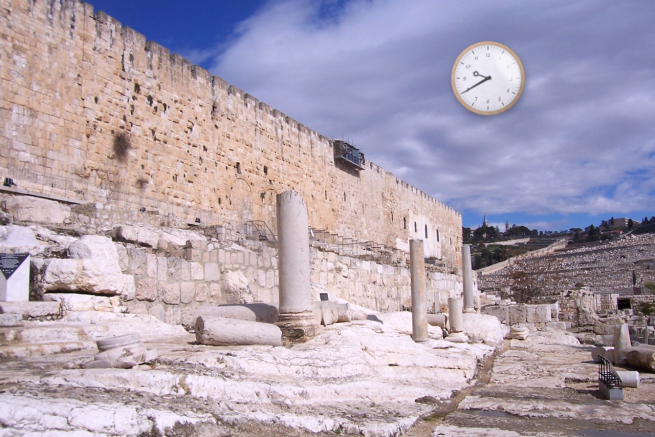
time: 9:40
